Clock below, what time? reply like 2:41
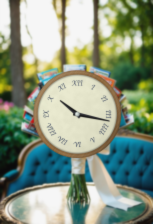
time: 10:17
